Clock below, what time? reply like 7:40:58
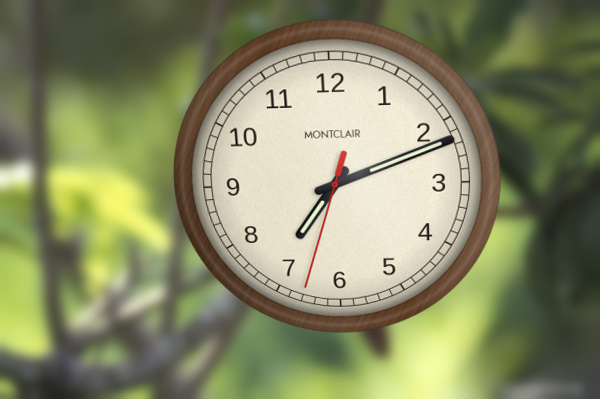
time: 7:11:33
